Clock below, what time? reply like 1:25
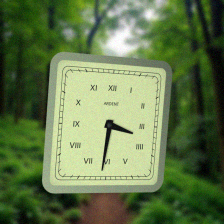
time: 3:31
